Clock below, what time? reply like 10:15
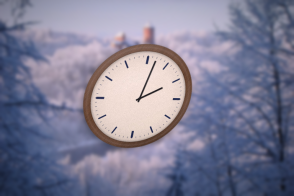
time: 2:02
